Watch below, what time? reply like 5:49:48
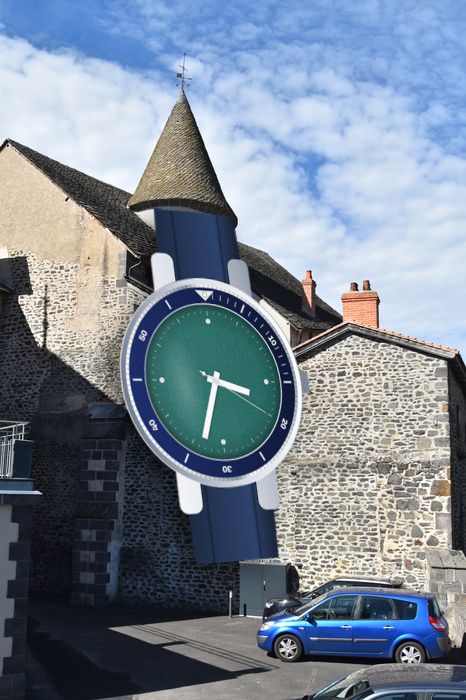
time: 3:33:20
